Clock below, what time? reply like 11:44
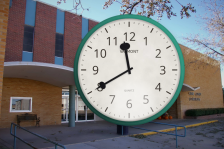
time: 11:40
